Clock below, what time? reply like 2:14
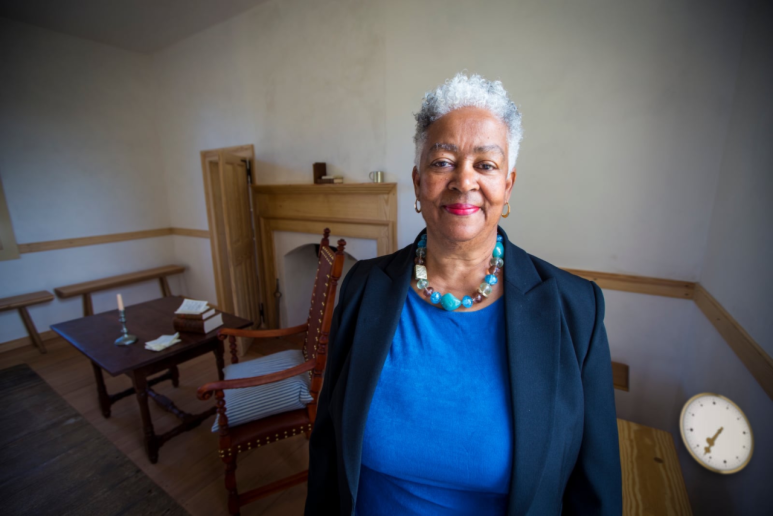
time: 7:37
